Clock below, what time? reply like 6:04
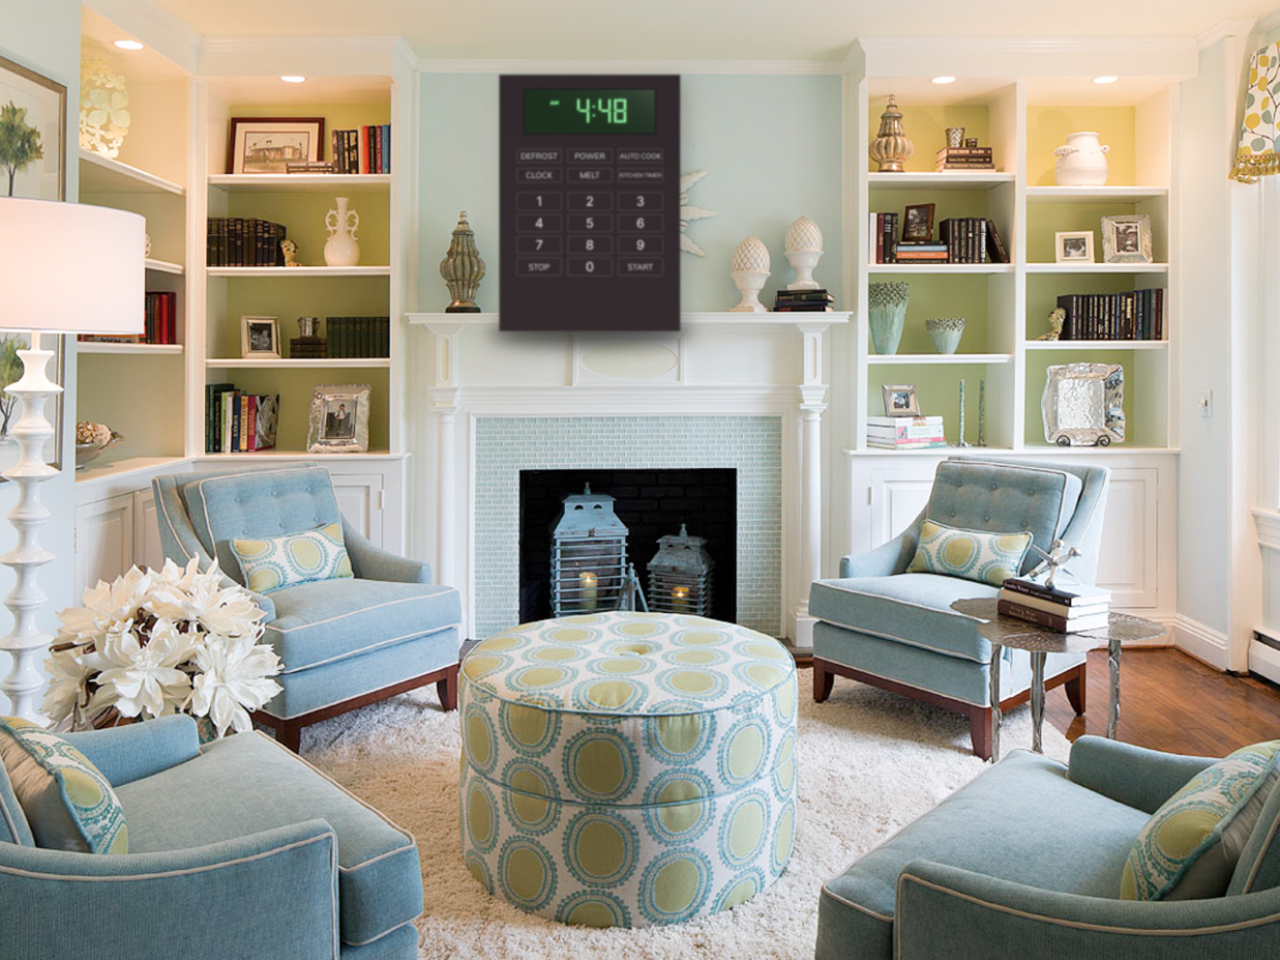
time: 4:48
